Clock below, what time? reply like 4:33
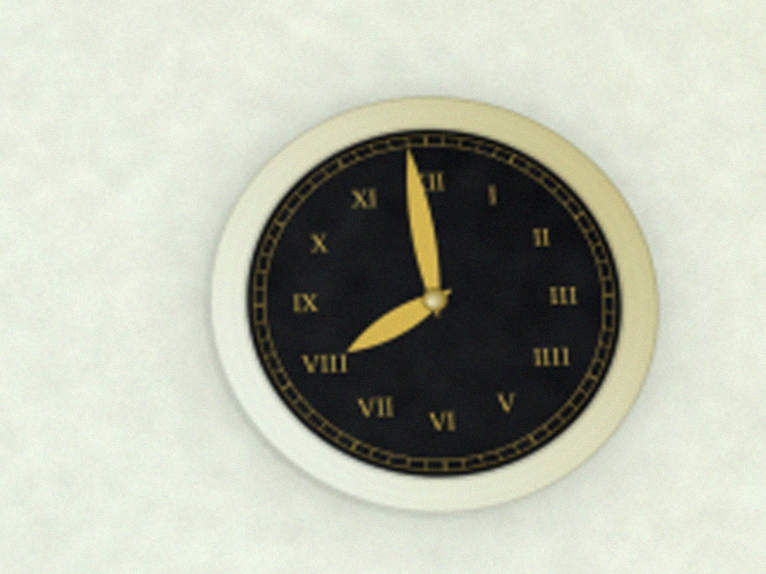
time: 7:59
